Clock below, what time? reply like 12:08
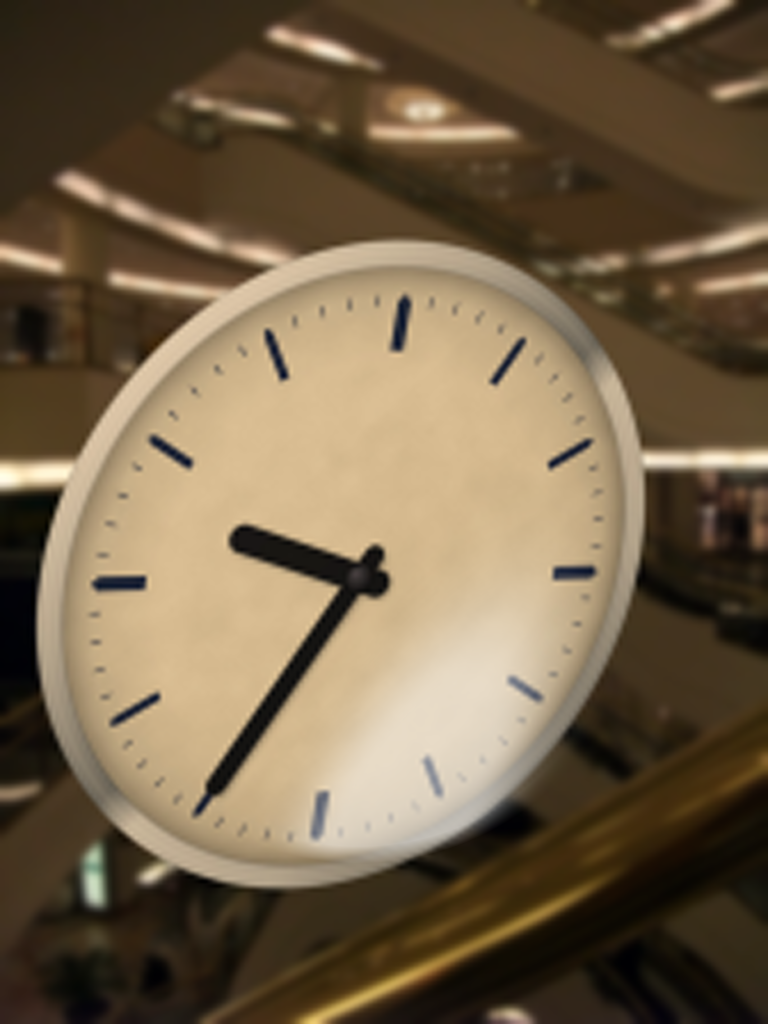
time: 9:35
